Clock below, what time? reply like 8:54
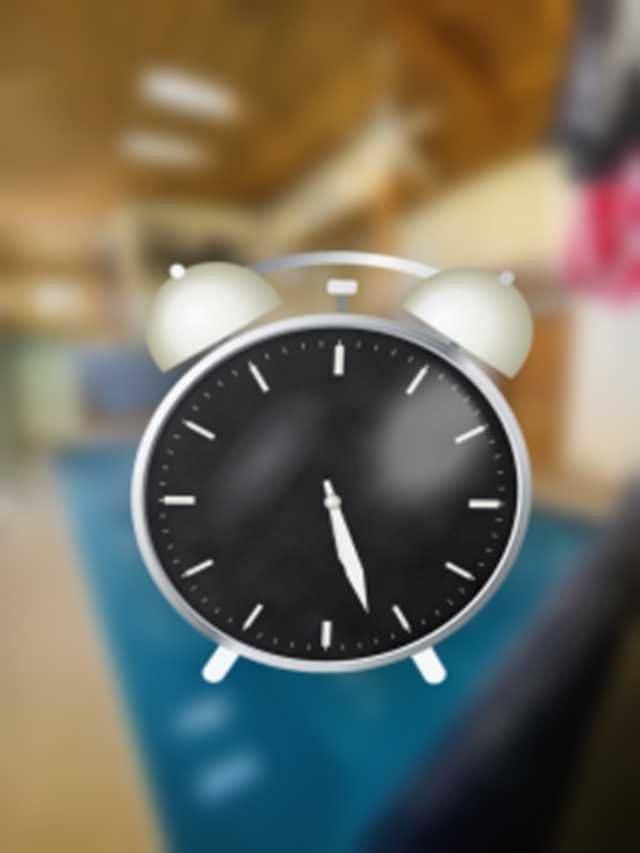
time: 5:27
